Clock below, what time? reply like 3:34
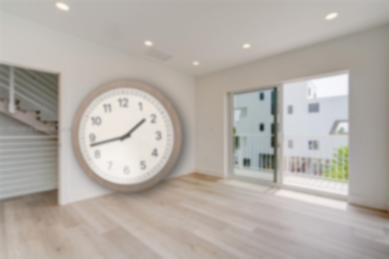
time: 1:43
